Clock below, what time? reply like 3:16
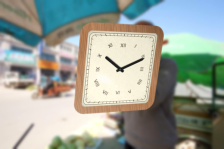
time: 10:11
